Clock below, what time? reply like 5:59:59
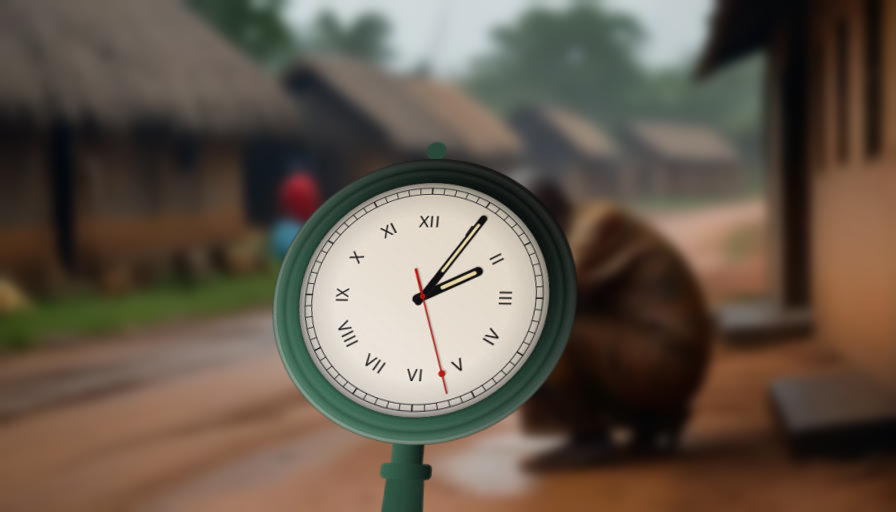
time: 2:05:27
